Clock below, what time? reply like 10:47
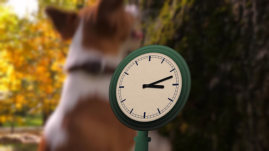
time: 3:12
